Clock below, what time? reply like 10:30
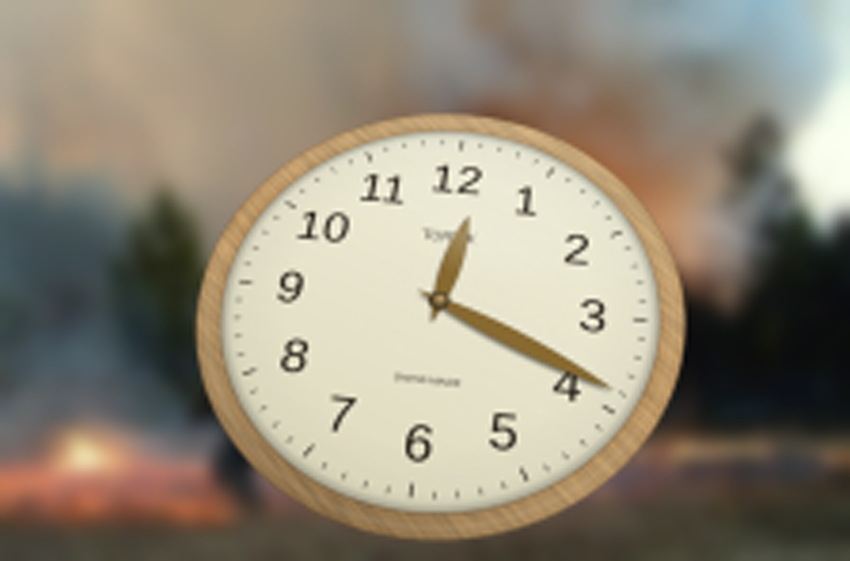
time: 12:19
